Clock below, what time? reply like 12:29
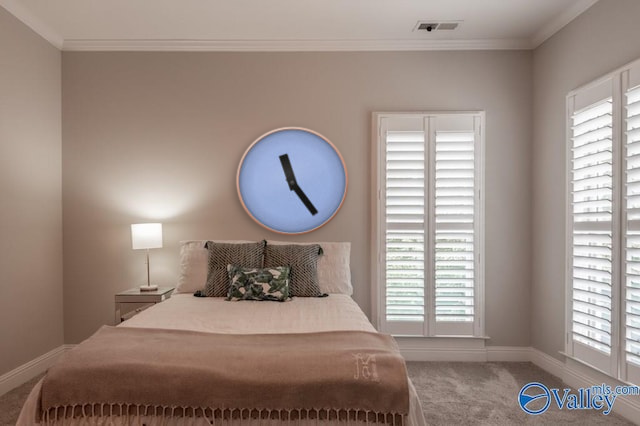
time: 11:24
